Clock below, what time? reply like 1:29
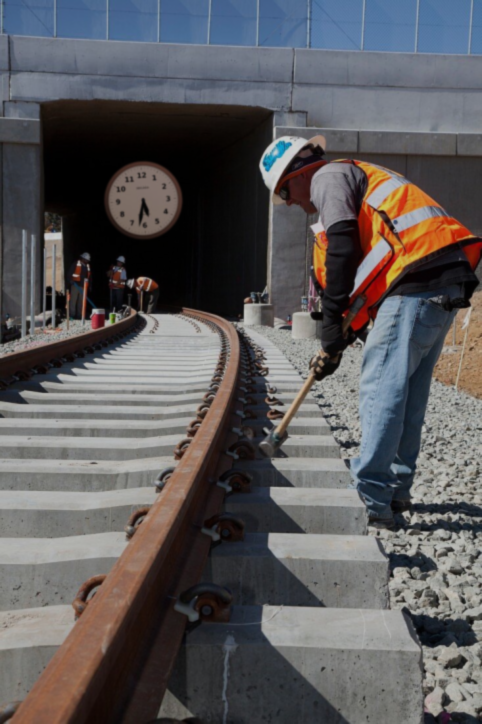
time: 5:32
